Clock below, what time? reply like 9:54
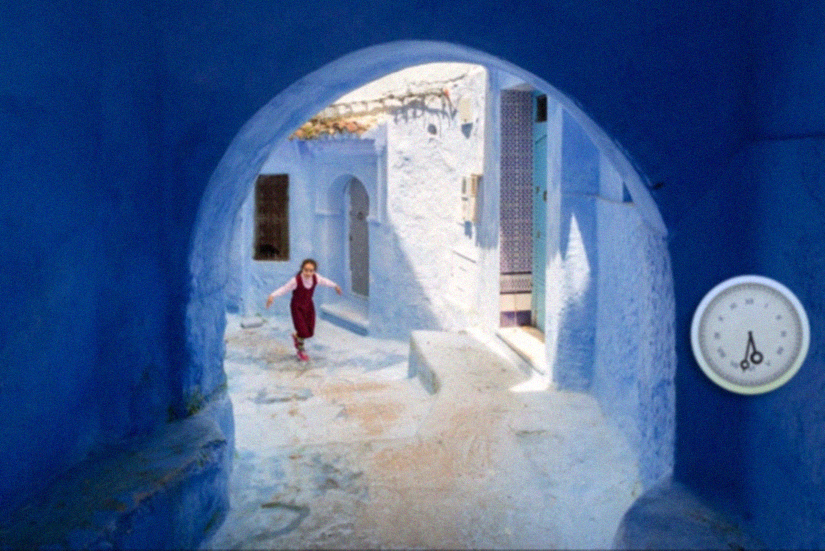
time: 5:32
